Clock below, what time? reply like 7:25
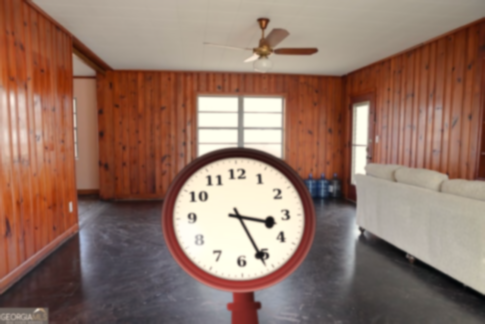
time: 3:26
